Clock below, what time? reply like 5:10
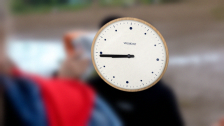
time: 8:44
